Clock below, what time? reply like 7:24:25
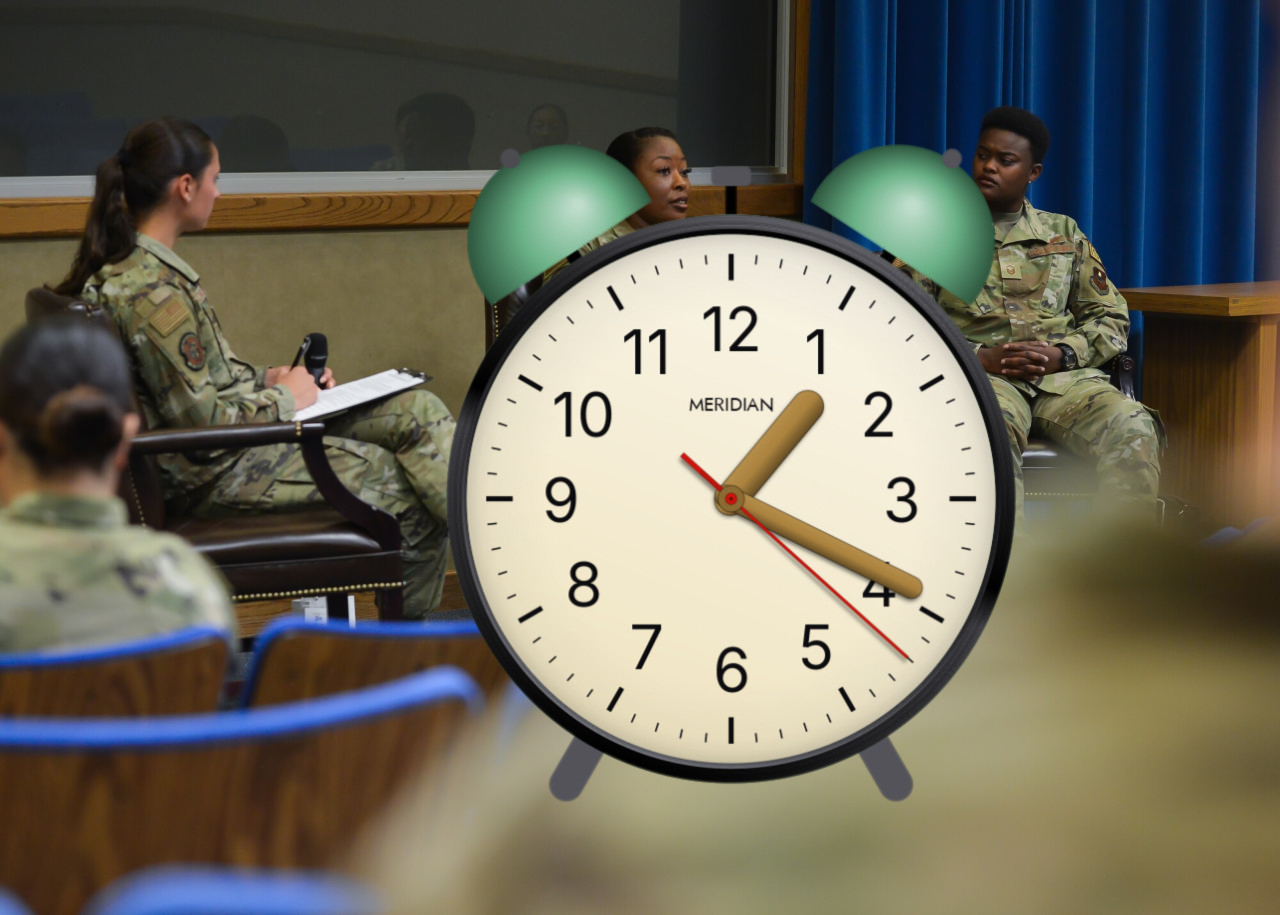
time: 1:19:22
